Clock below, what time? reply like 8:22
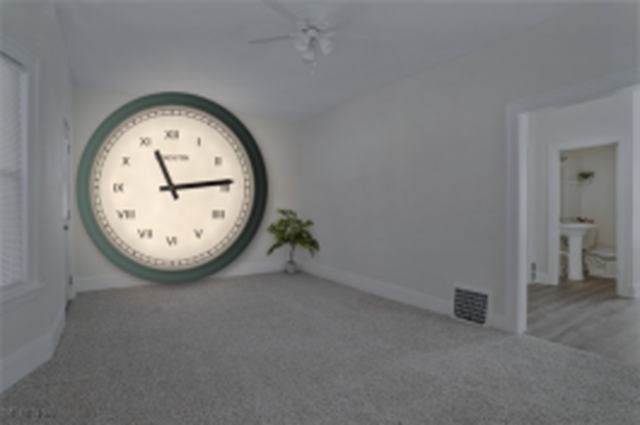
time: 11:14
